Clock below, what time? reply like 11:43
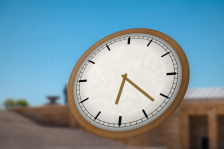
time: 6:22
